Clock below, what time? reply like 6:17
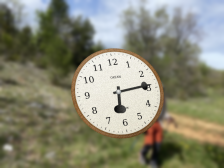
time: 6:14
